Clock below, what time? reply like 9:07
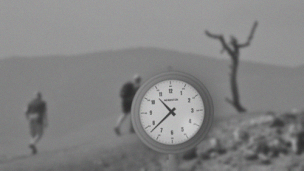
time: 10:38
